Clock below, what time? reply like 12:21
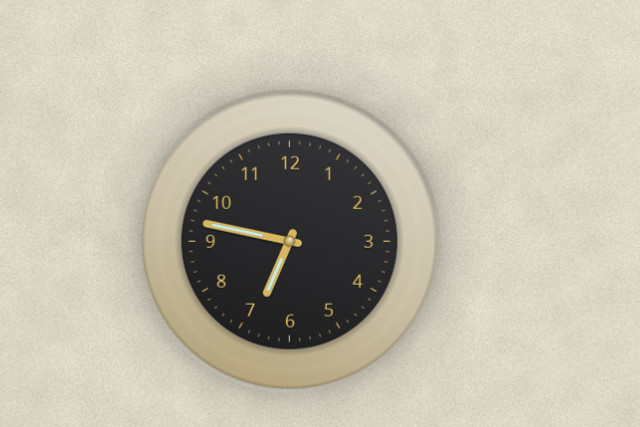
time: 6:47
